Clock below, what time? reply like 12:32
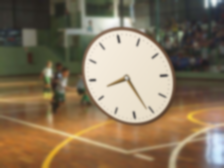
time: 8:26
